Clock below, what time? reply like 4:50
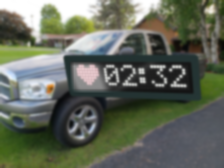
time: 2:32
